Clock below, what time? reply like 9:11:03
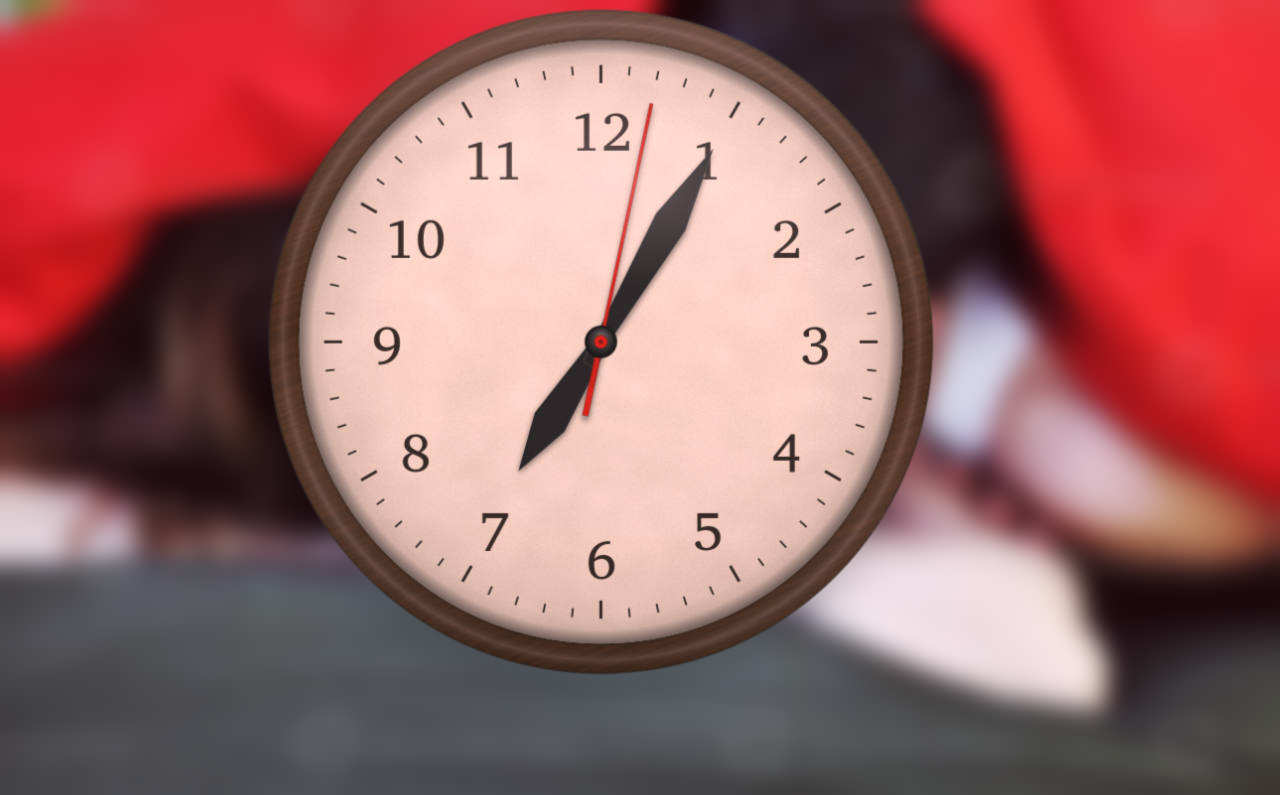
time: 7:05:02
